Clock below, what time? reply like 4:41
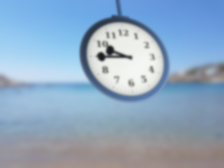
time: 9:45
